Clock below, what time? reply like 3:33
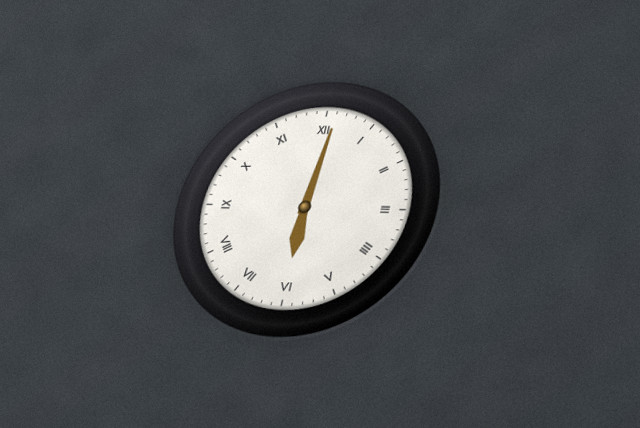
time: 6:01
